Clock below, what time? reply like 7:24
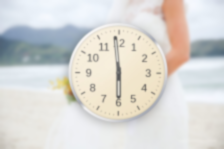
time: 5:59
